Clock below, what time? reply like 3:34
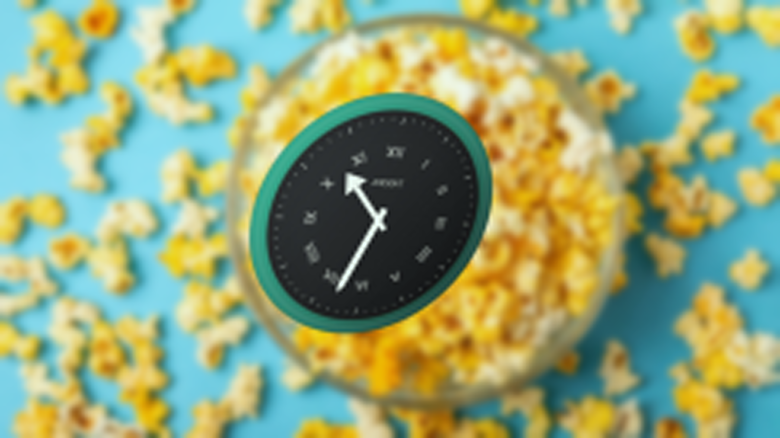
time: 10:33
